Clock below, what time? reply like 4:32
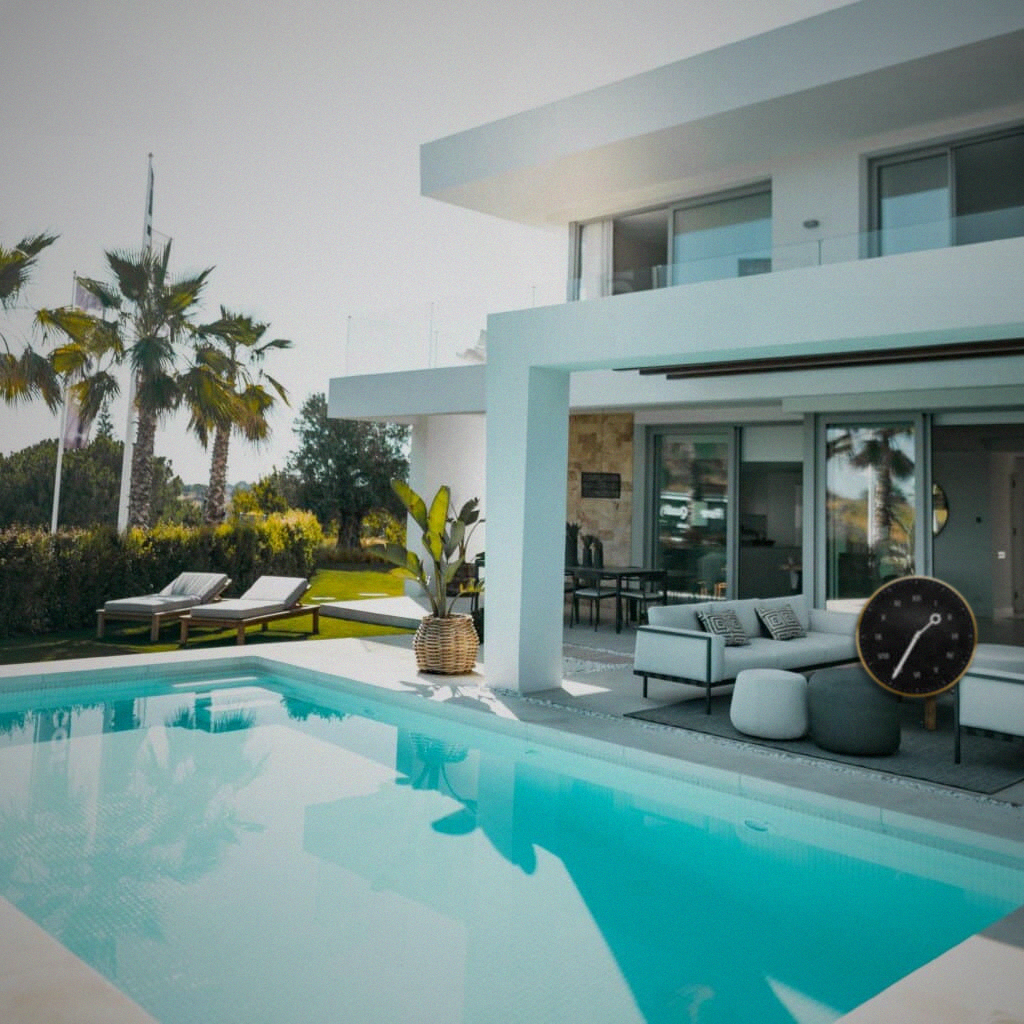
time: 1:35
